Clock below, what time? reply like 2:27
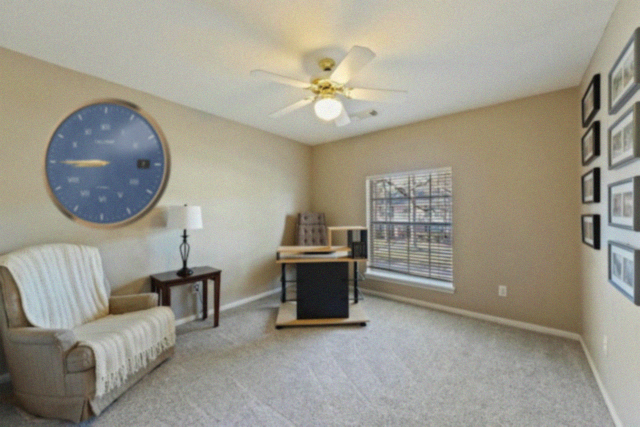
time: 8:45
